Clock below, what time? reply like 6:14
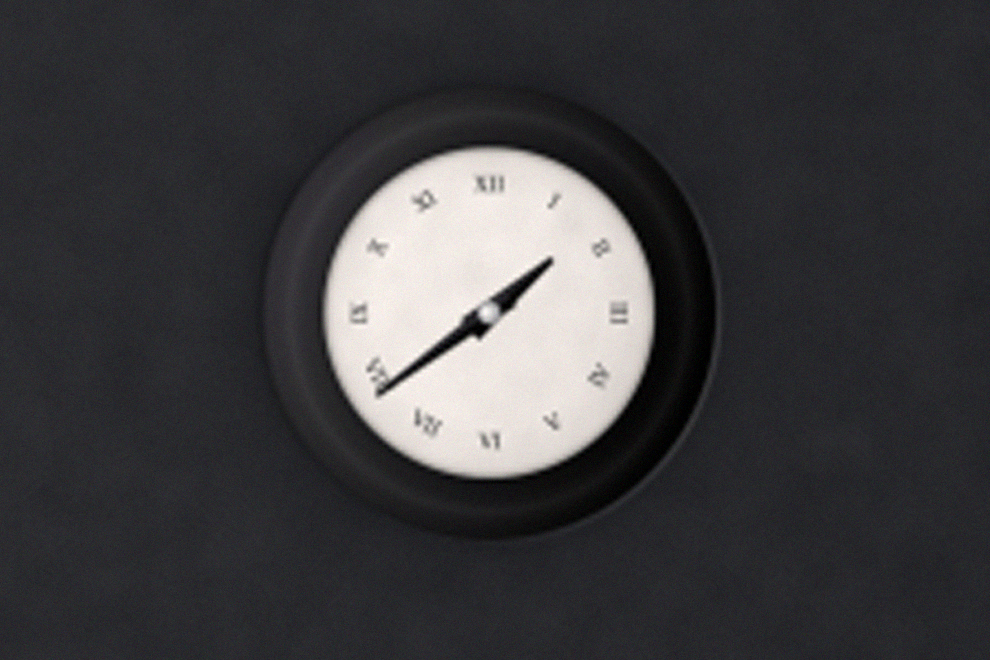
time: 1:39
